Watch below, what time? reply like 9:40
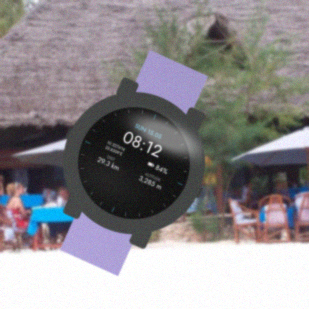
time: 8:12
